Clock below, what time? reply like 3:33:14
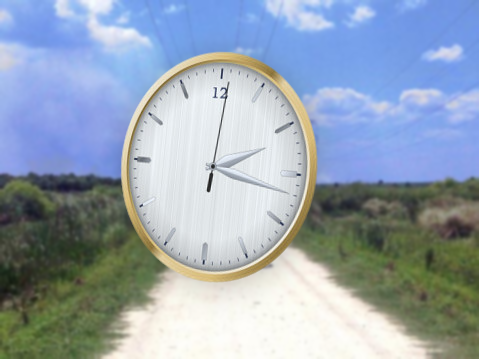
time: 2:17:01
